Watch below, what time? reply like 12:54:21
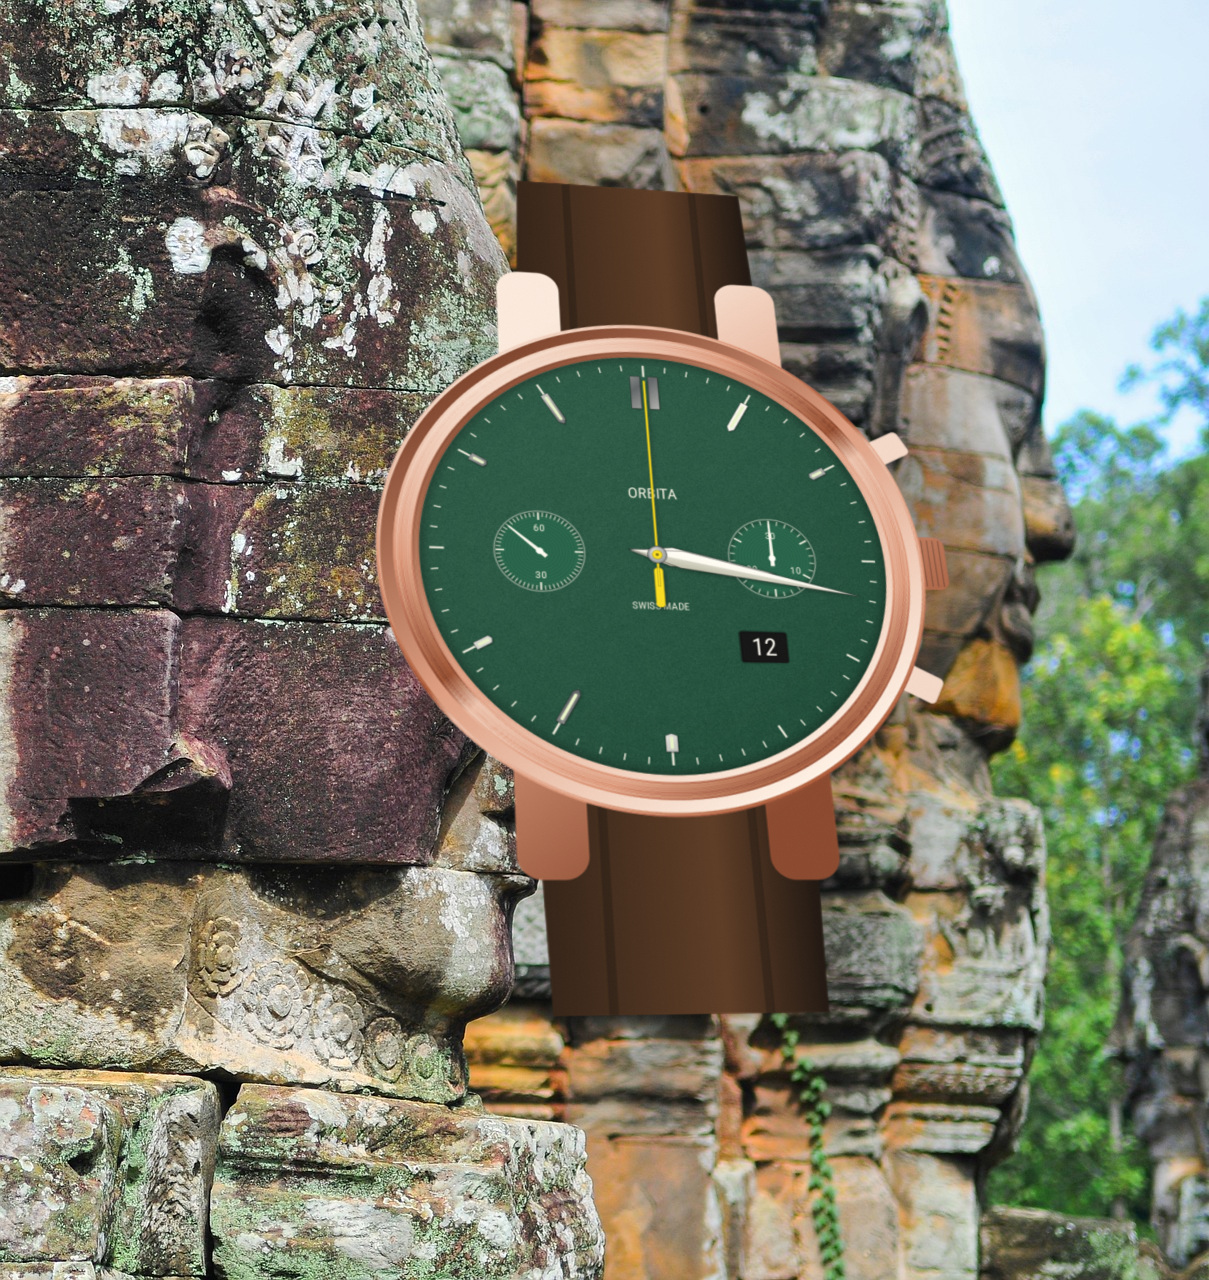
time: 3:16:52
